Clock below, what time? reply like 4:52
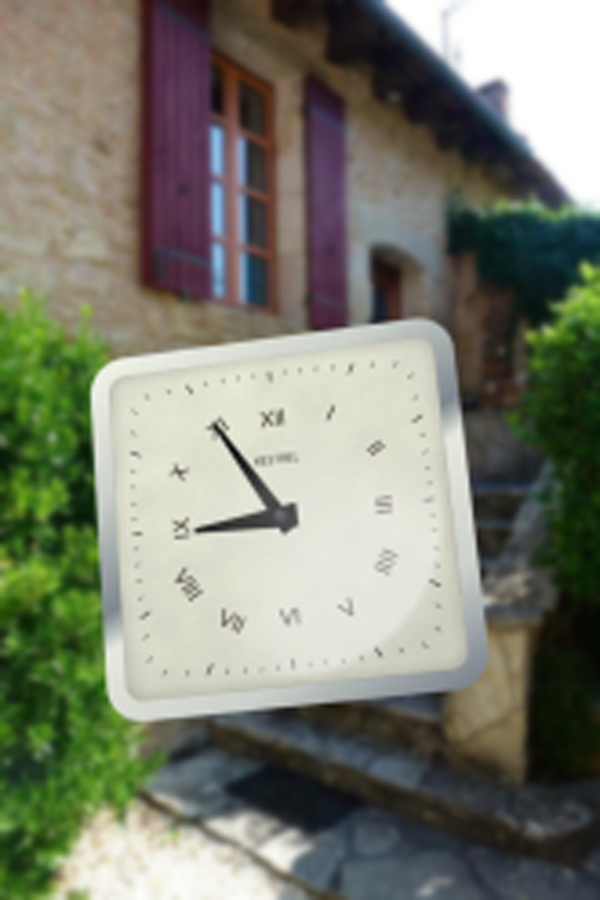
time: 8:55
